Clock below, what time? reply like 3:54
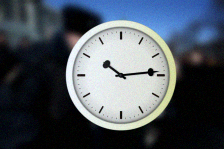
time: 10:14
